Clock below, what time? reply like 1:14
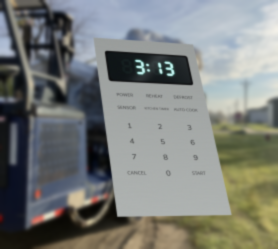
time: 3:13
